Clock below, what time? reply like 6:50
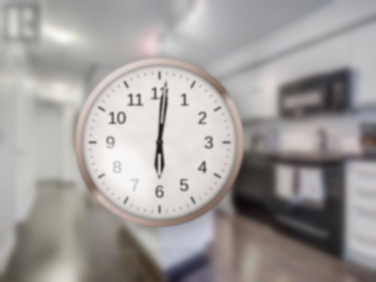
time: 6:01
